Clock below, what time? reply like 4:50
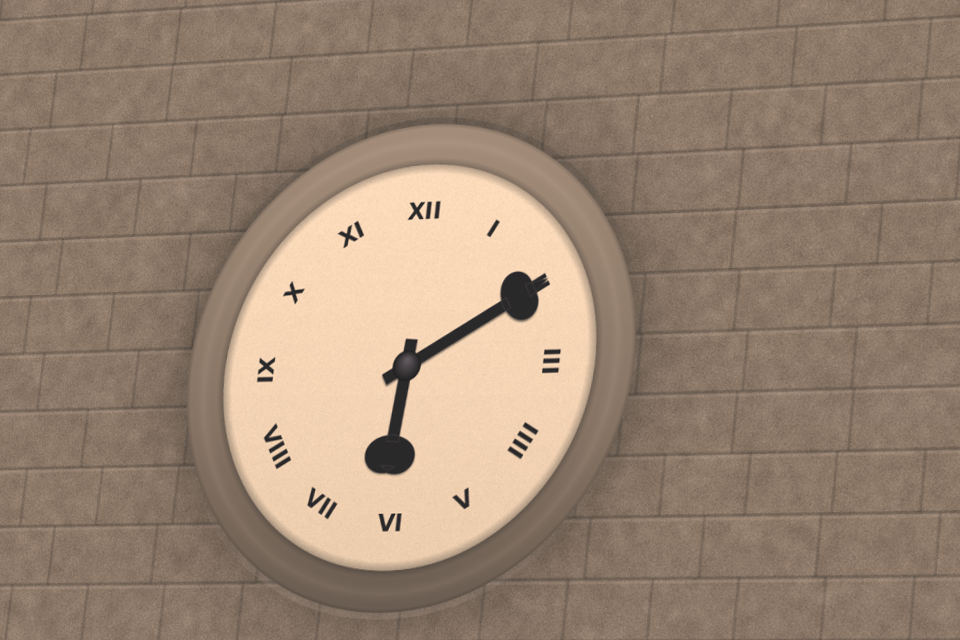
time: 6:10
